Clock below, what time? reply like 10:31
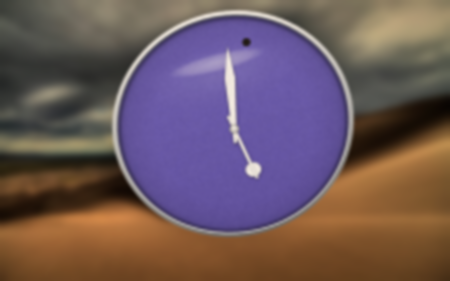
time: 4:58
